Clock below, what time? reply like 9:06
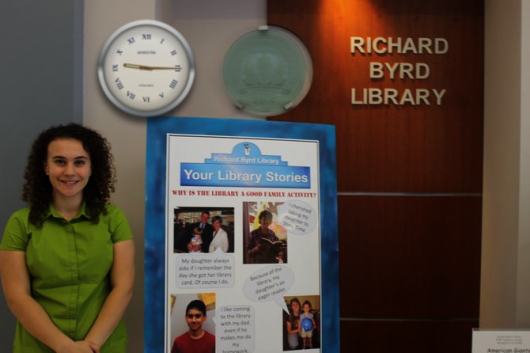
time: 9:15
